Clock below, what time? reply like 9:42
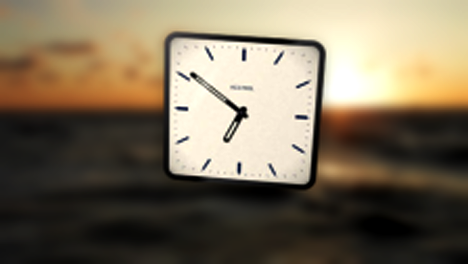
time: 6:51
